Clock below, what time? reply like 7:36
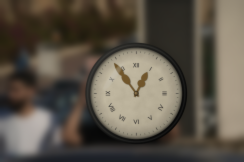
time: 12:54
